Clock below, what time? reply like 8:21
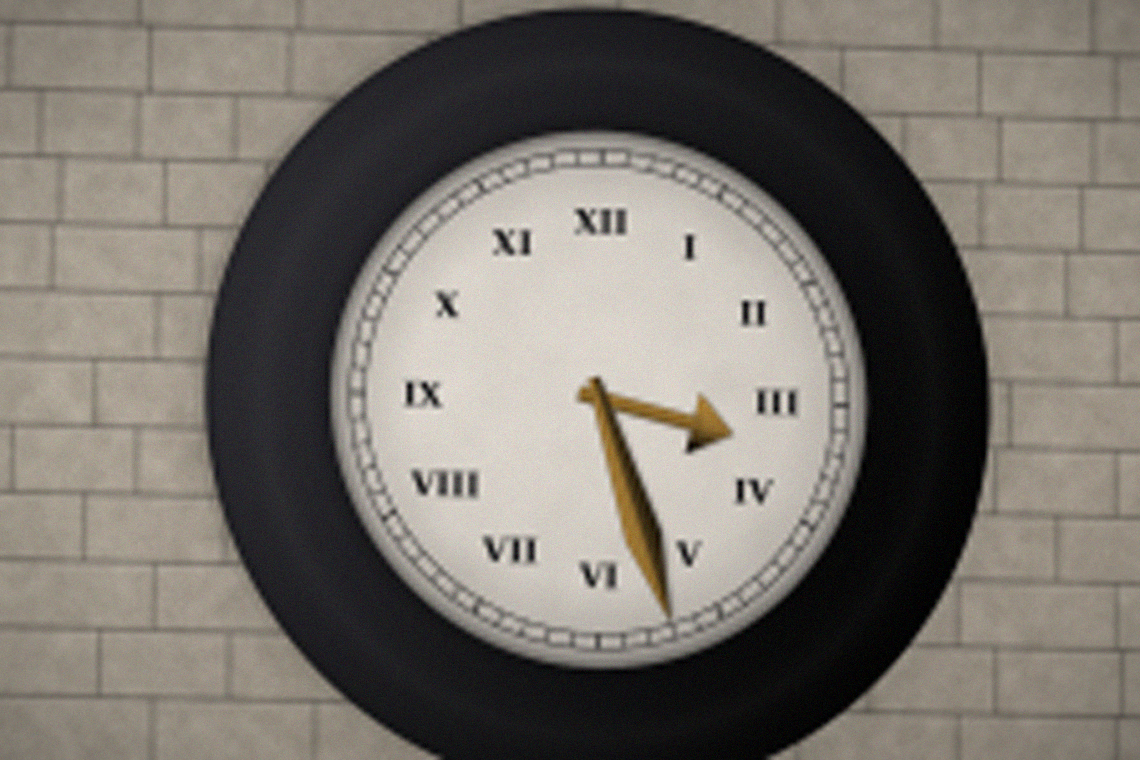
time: 3:27
